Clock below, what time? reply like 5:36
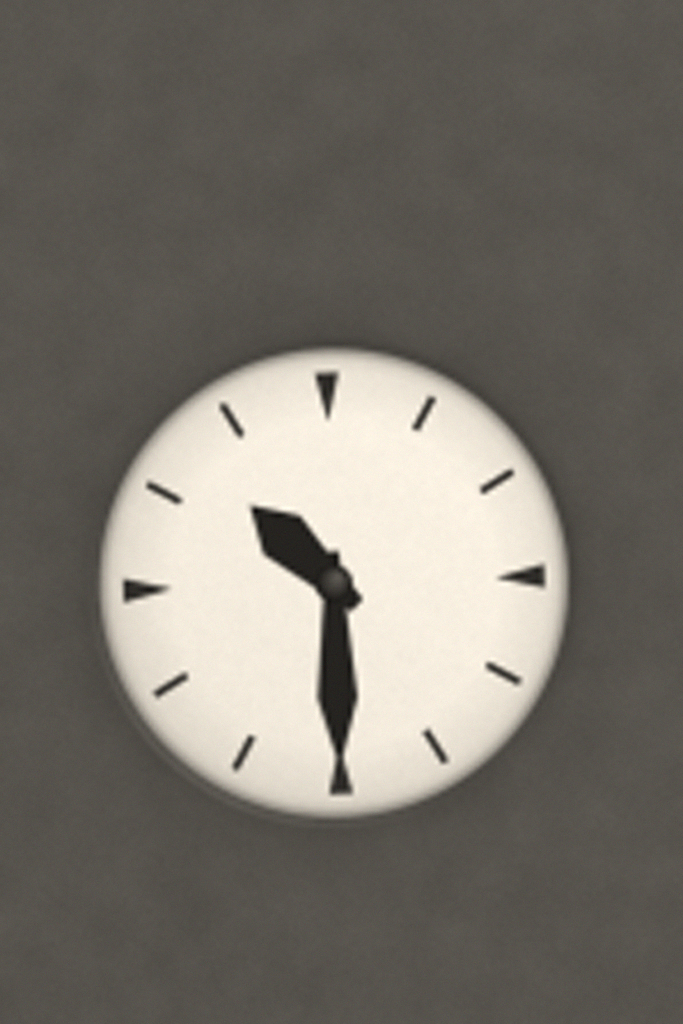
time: 10:30
